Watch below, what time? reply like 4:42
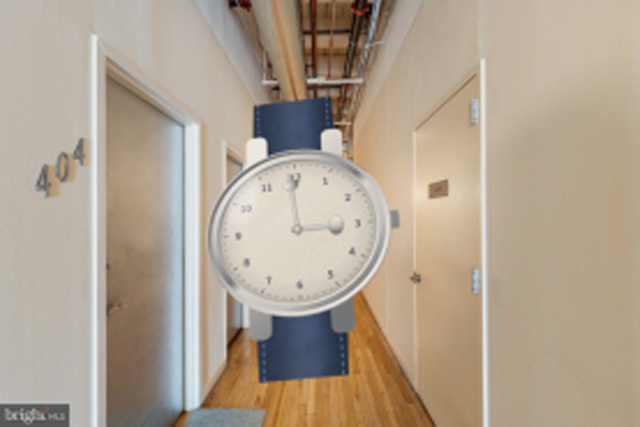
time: 2:59
